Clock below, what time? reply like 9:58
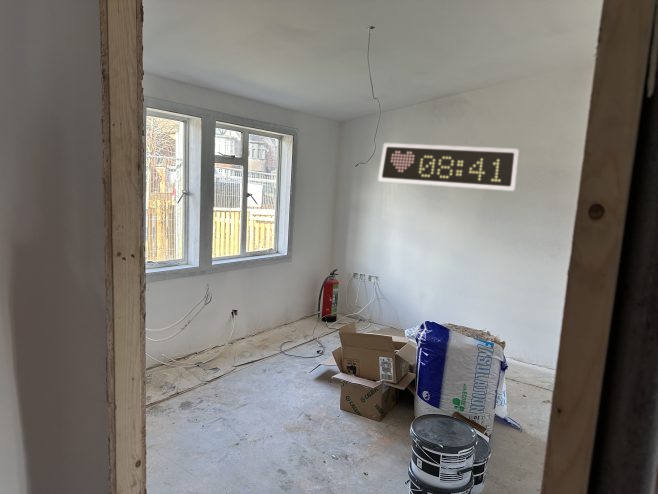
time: 8:41
